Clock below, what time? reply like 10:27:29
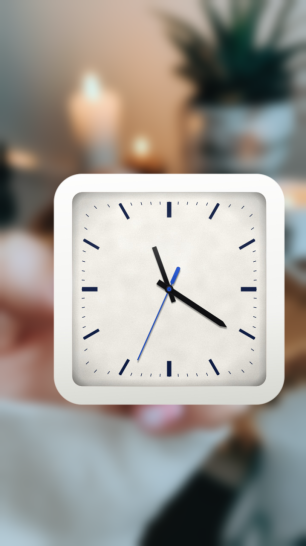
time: 11:20:34
